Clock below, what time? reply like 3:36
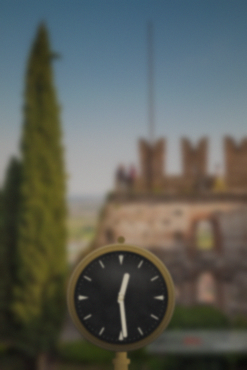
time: 12:29
